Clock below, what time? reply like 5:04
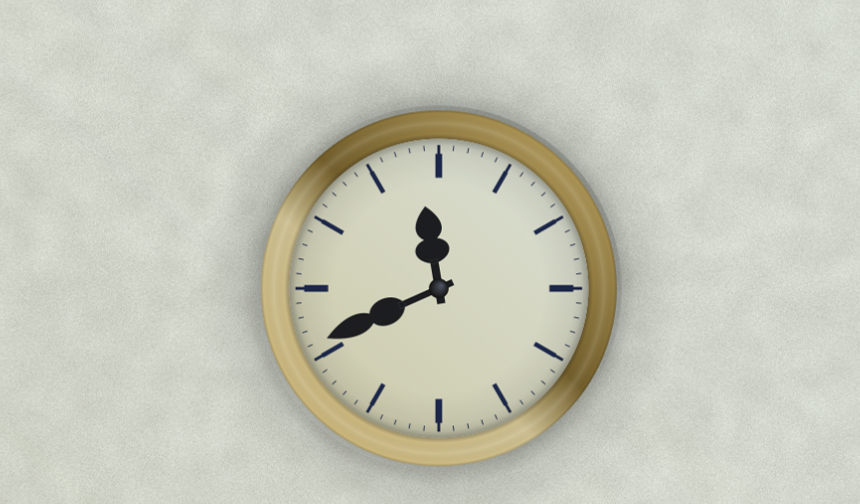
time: 11:41
